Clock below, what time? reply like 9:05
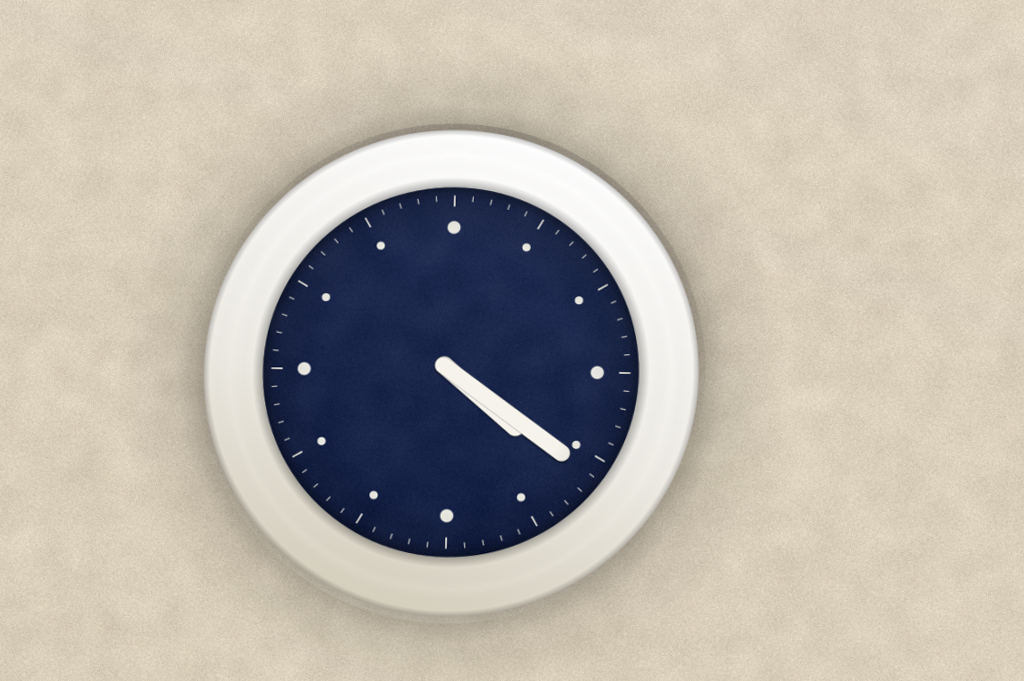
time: 4:21
